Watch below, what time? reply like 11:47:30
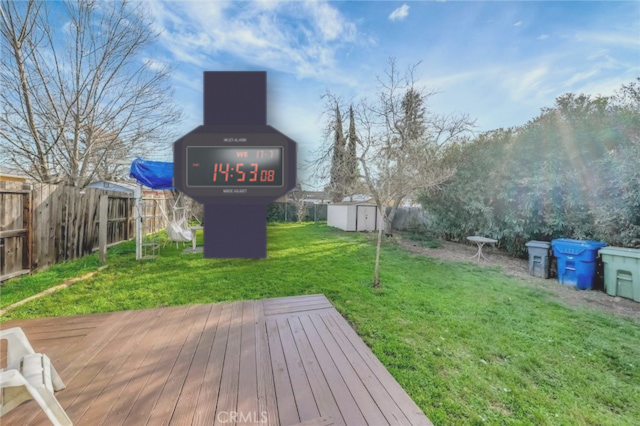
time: 14:53:08
